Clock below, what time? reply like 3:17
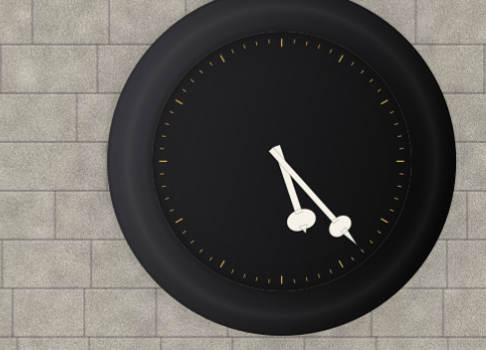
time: 5:23
